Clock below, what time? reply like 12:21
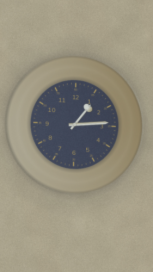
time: 1:14
